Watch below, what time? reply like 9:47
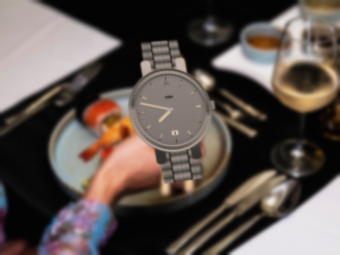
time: 7:48
